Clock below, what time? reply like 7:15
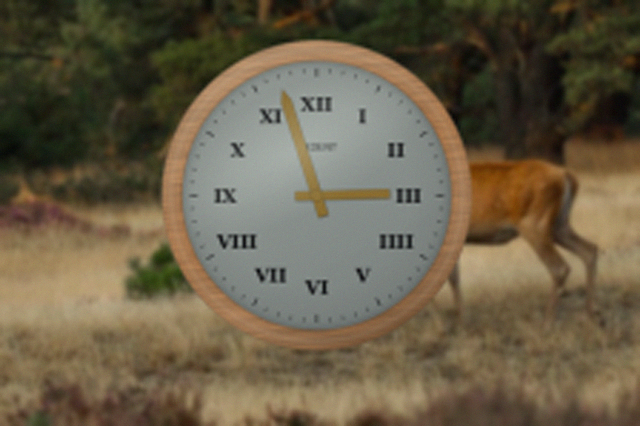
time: 2:57
